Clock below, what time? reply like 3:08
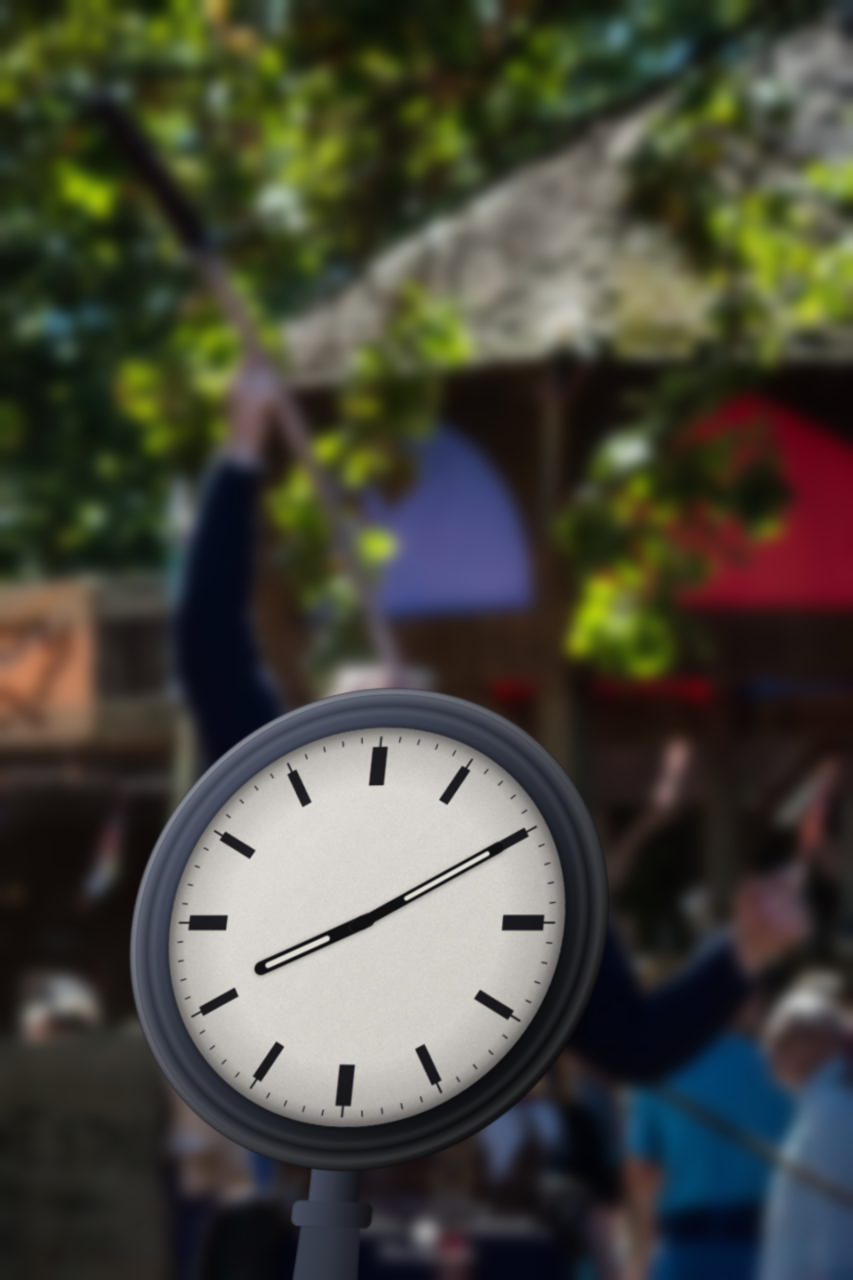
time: 8:10
